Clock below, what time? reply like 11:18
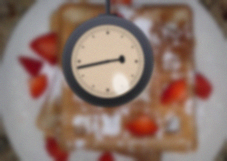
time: 2:43
